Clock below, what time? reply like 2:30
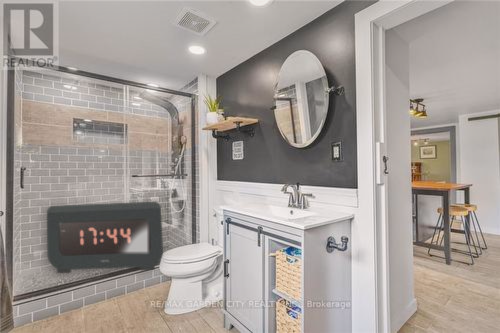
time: 17:44
